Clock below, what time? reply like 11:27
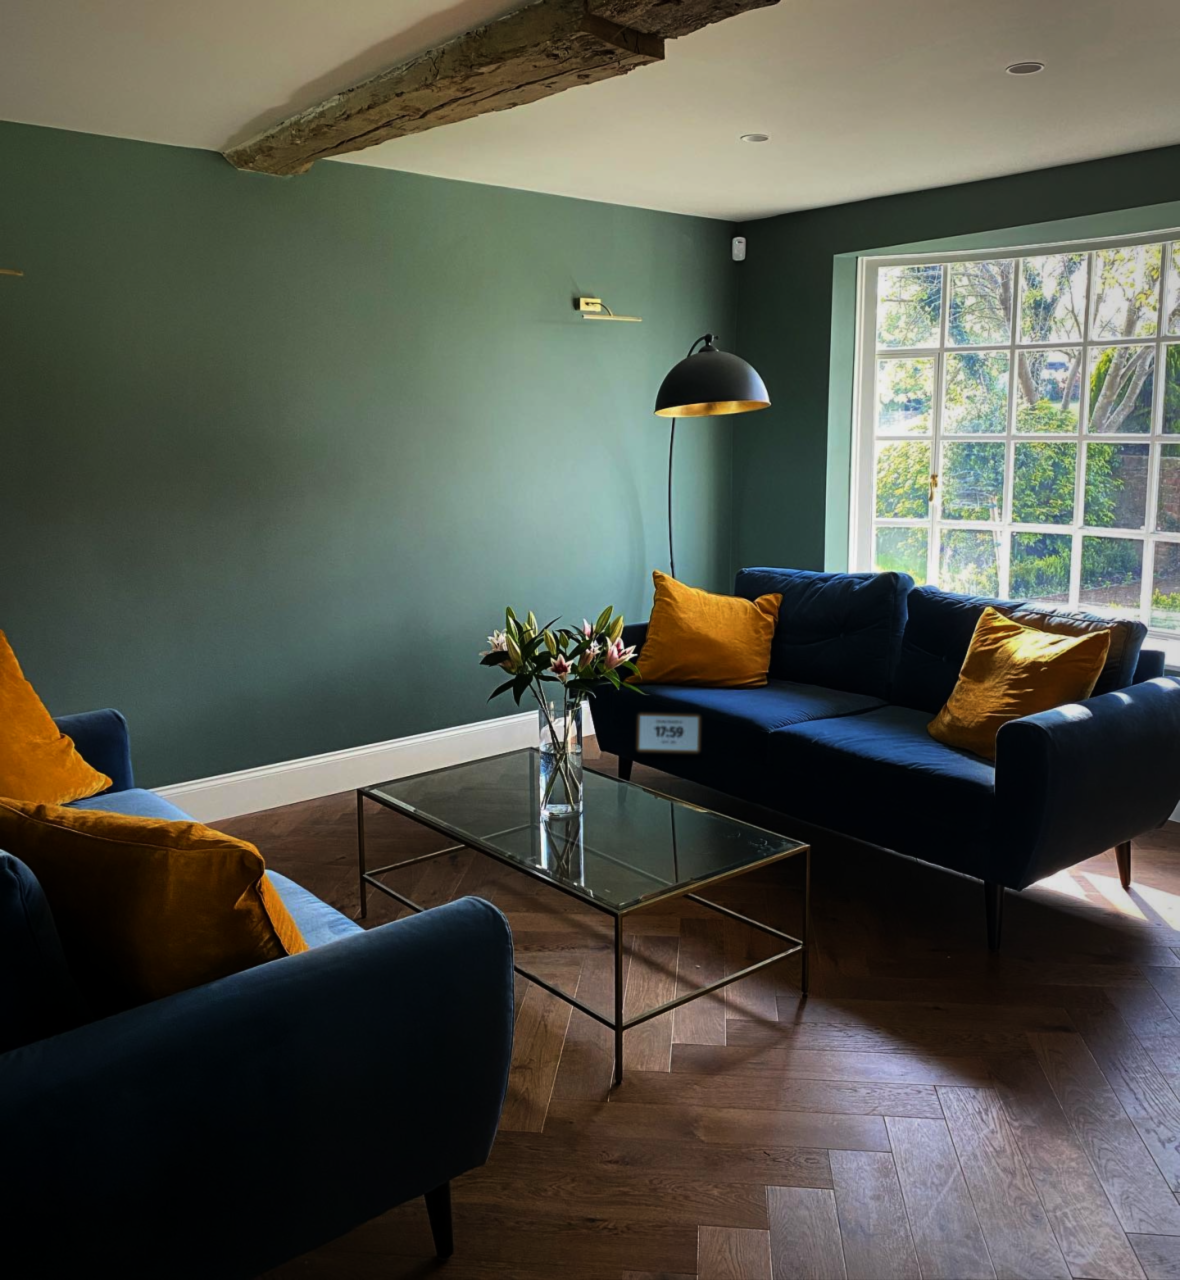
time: 17:59
